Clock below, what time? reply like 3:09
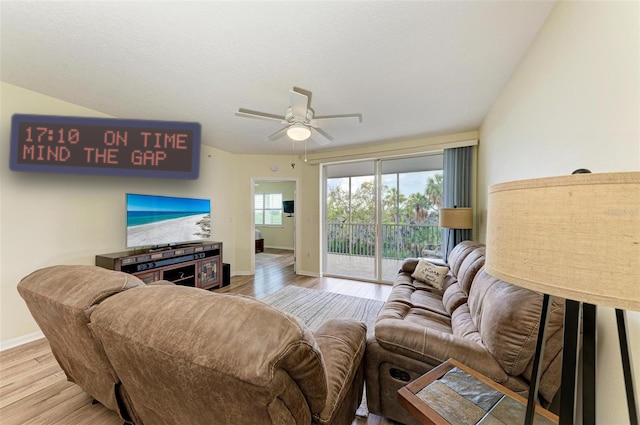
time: 17:10
